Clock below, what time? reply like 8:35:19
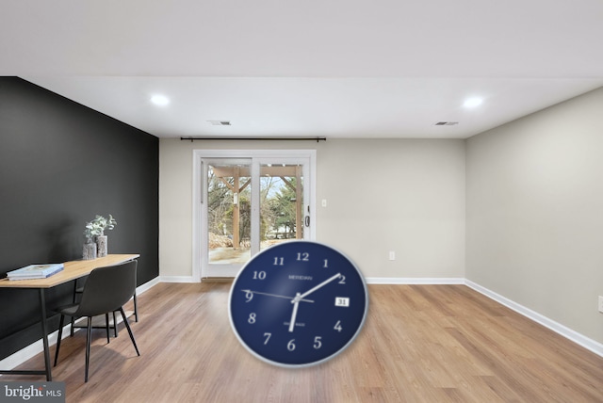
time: 6:08:46
